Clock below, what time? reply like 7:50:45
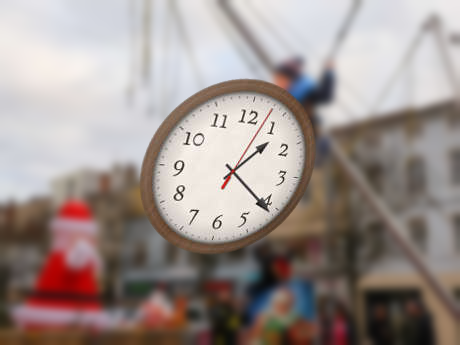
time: 1:21:03
